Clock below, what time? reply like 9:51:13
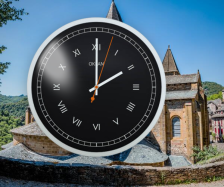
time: 2:00:03
